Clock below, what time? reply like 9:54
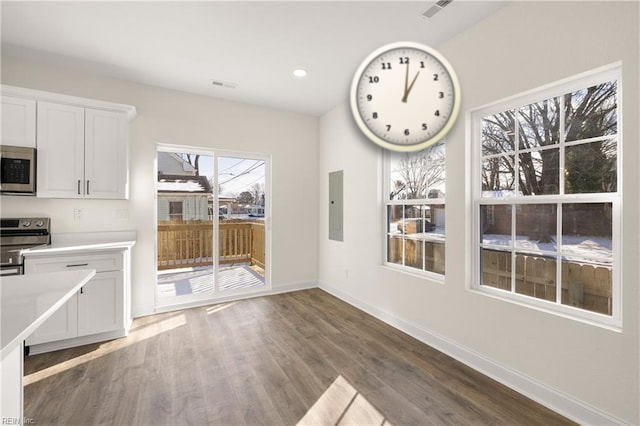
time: 1:01
